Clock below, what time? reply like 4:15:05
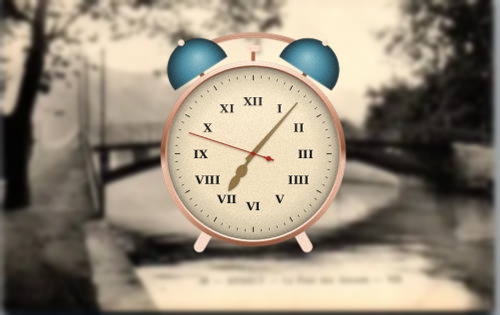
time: 7:06:48
